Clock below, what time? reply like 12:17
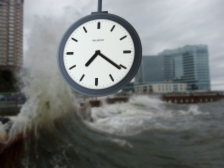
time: 7:21
